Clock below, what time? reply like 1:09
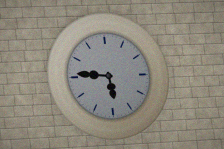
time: 5:46
